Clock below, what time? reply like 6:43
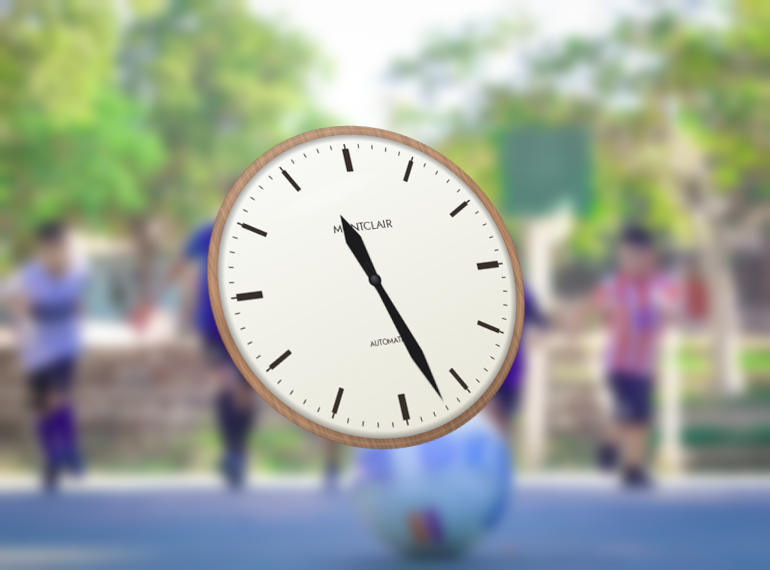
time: 11:27
